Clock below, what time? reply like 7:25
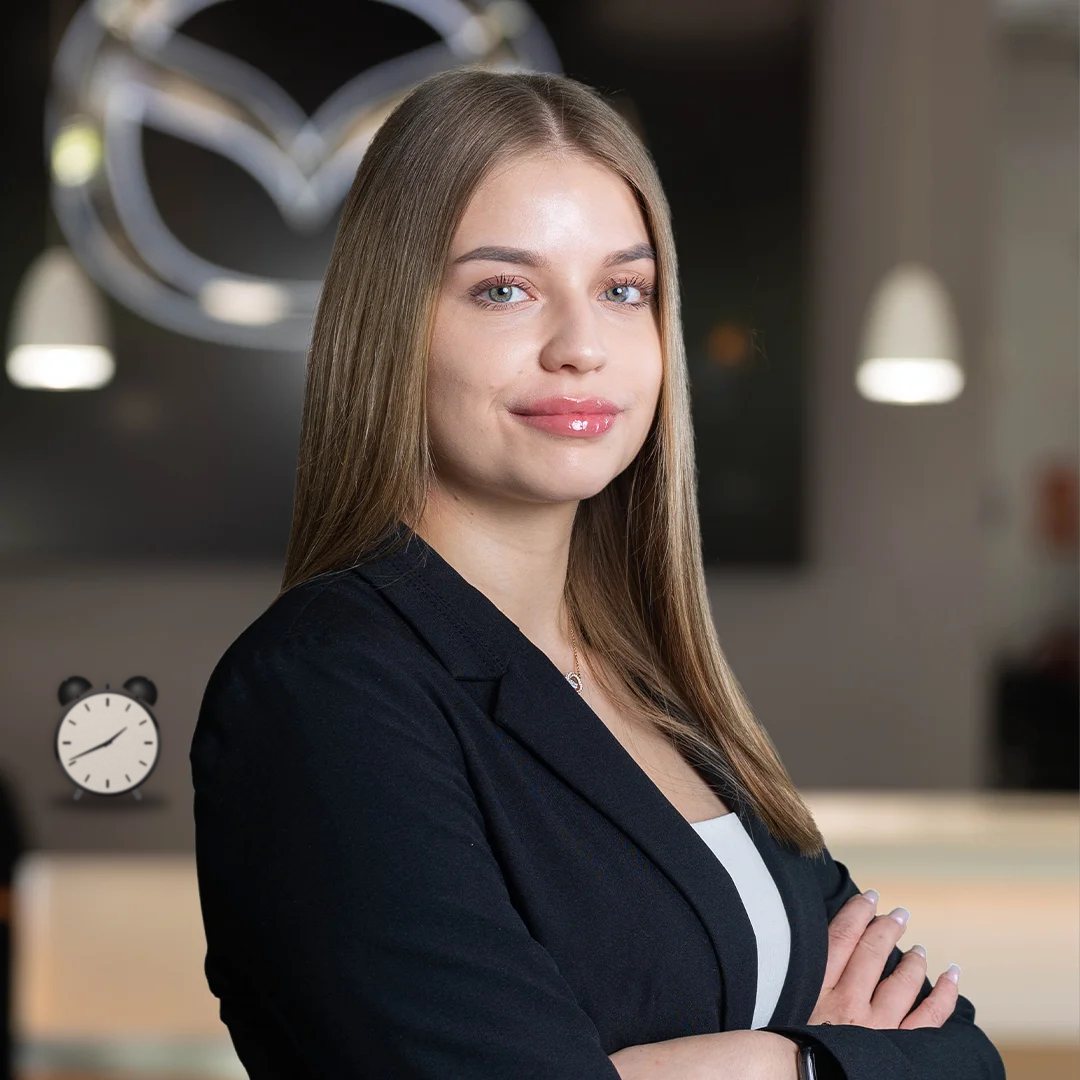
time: 1:41
